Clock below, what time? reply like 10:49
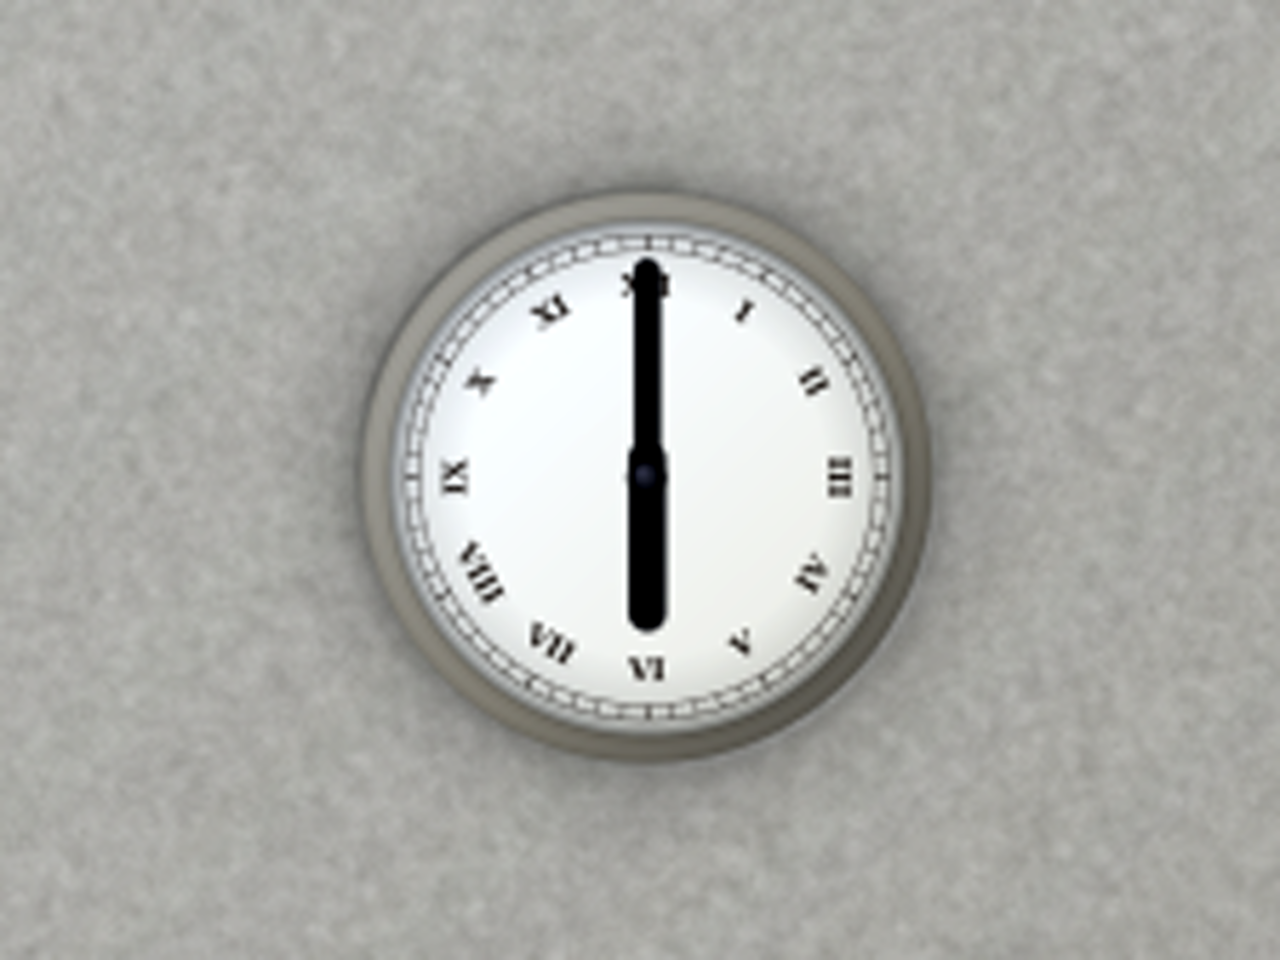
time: 6:00
